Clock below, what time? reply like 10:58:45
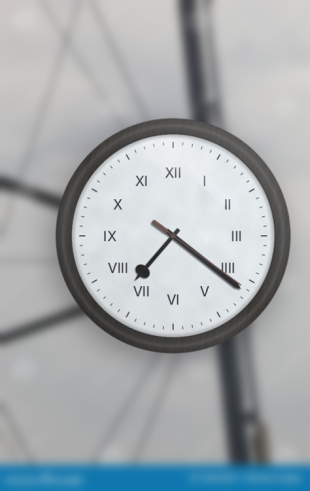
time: 7:21:21
